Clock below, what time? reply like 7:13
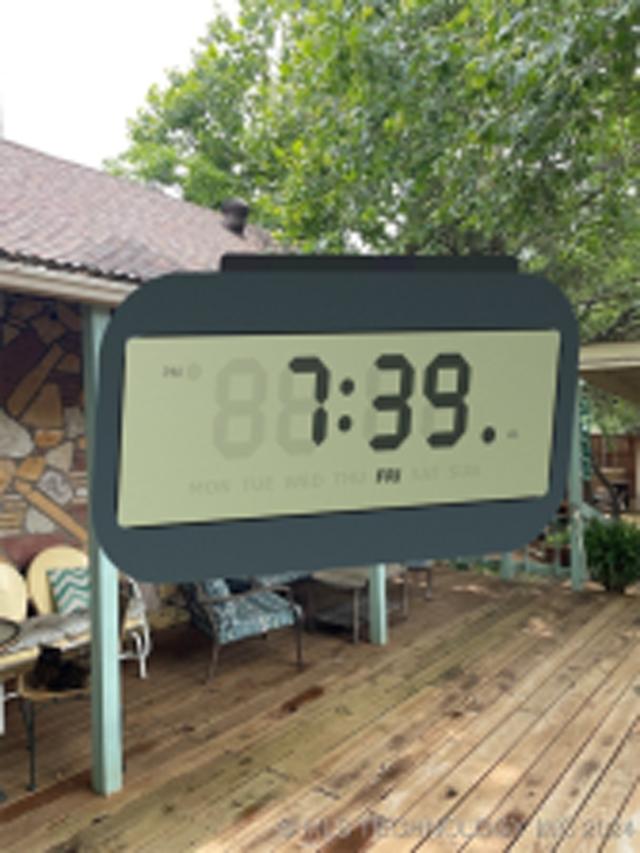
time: 7:39
